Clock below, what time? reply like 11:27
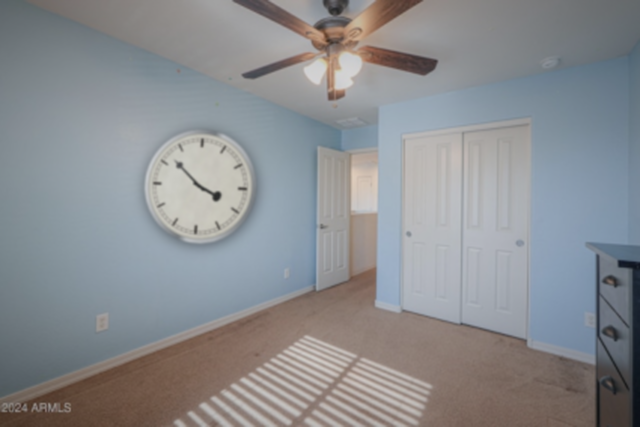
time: 3:52
